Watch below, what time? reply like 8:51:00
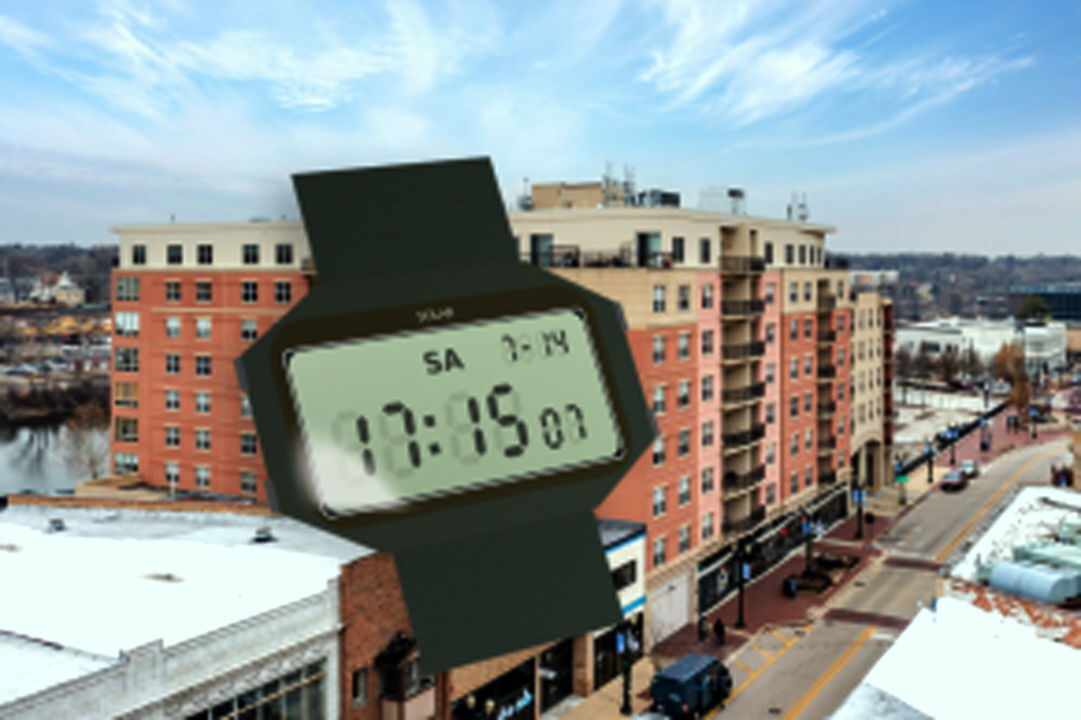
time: 17:15:07
